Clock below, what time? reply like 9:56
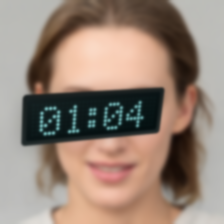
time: 1:04
